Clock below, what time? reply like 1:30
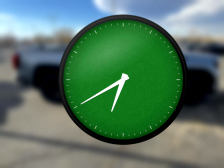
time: 6:40
